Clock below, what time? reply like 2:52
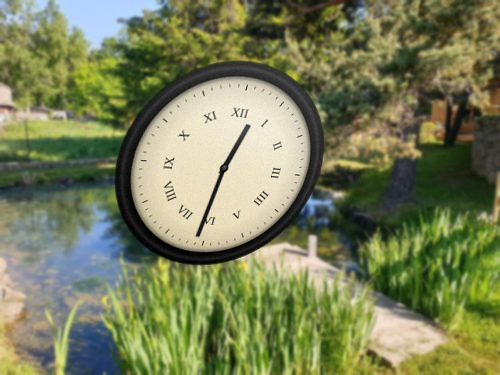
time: 12:31
